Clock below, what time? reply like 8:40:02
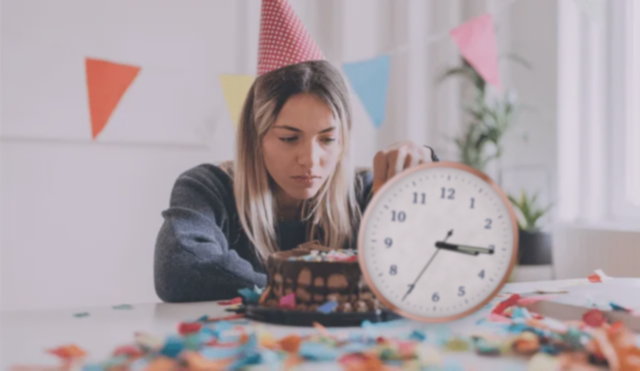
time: 3:15:35
